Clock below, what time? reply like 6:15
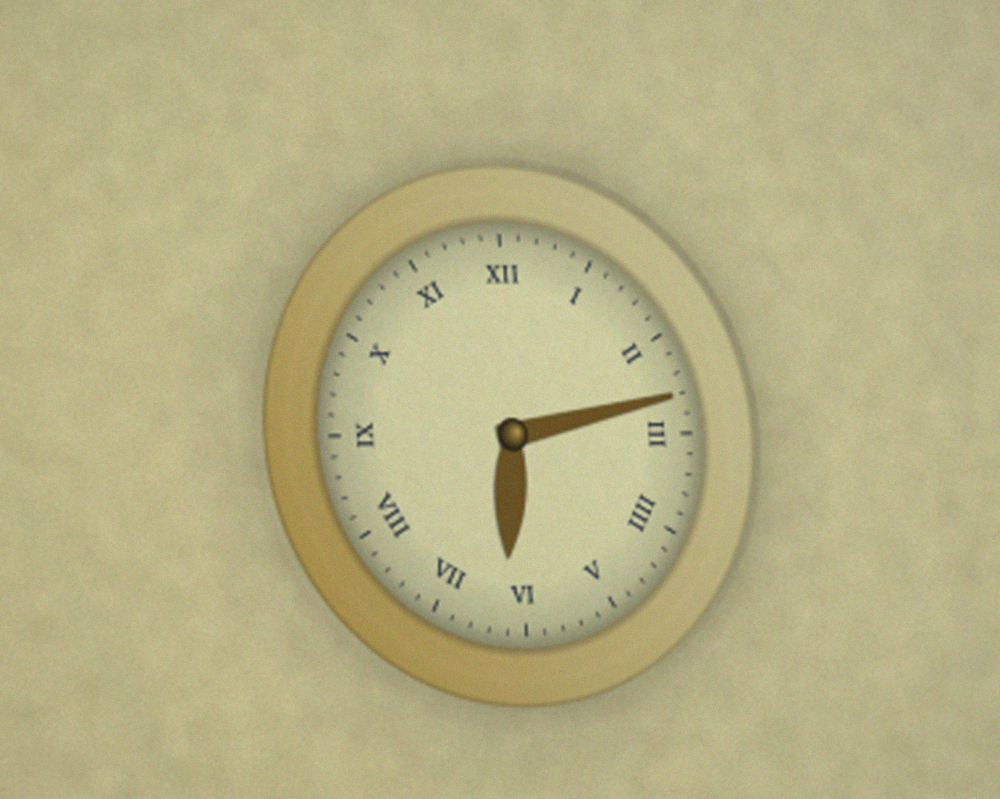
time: 6:13
